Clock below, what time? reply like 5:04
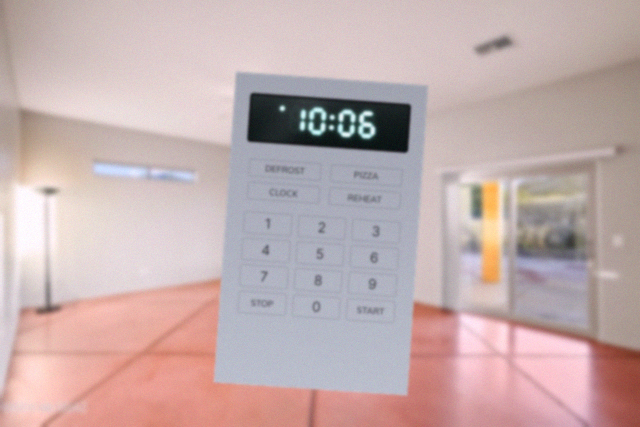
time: 10:06
